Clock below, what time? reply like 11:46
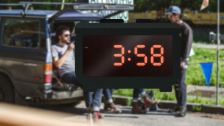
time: 3:58
